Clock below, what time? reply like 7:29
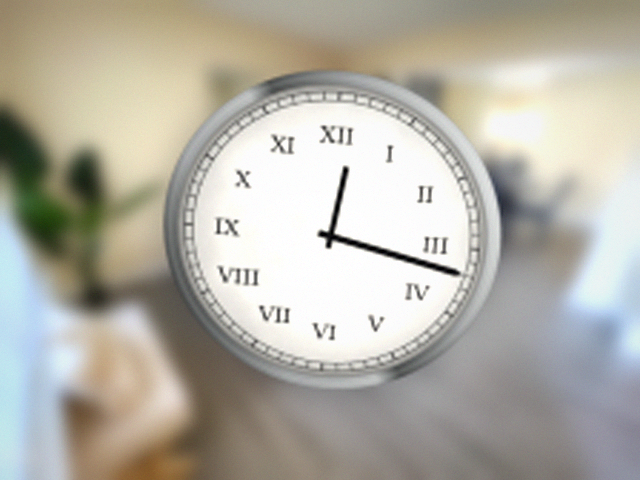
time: 12:17
